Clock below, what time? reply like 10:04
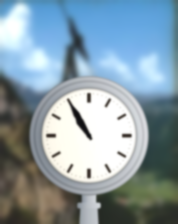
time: 10:55
